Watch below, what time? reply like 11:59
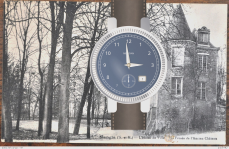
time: 2:59
